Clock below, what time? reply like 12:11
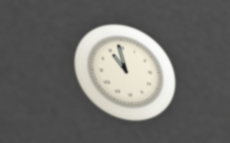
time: 10:59
